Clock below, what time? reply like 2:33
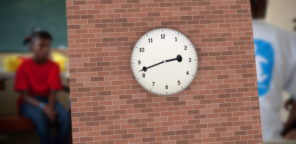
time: 2:42
